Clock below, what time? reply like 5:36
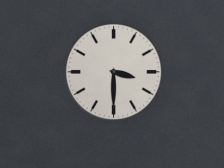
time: 3:30
